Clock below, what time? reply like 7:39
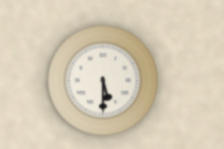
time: 5:30
